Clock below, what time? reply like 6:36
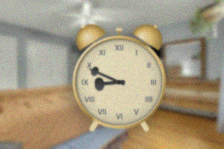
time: 8:49
